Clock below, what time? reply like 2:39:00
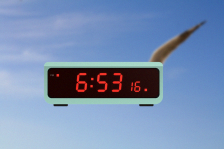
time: 6:53:16
